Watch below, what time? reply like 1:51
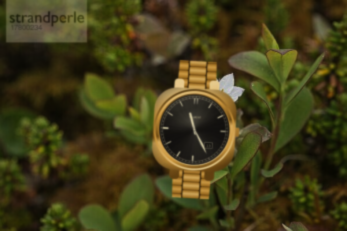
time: 11:25
